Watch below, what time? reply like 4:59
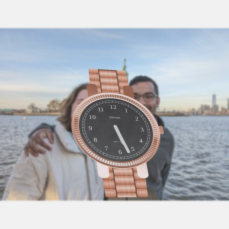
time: 5:27
